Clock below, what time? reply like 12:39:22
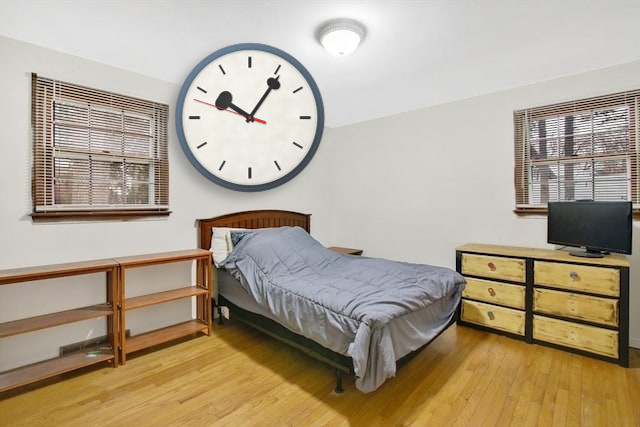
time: 10:05:48
